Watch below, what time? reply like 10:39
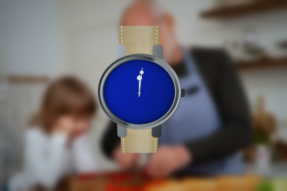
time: 12:01
